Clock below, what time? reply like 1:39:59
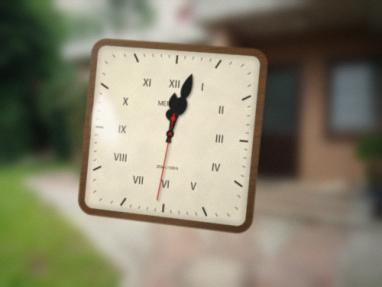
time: 12:02:31
